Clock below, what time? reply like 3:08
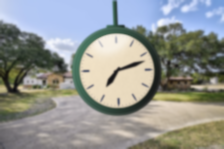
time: 7:12
